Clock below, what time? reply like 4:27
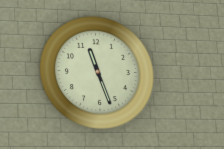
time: 11:27
